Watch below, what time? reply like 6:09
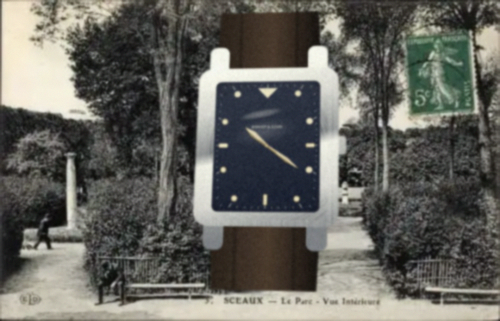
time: 10:21
